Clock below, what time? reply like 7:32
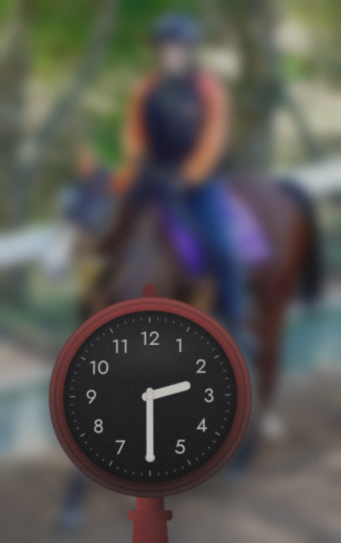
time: 2:30
